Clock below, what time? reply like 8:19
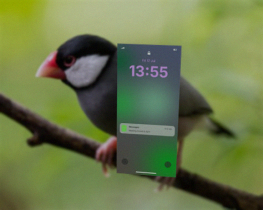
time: 13:55
